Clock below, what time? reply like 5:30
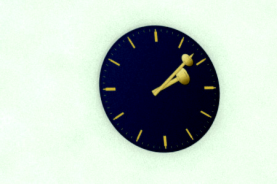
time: 2:08
